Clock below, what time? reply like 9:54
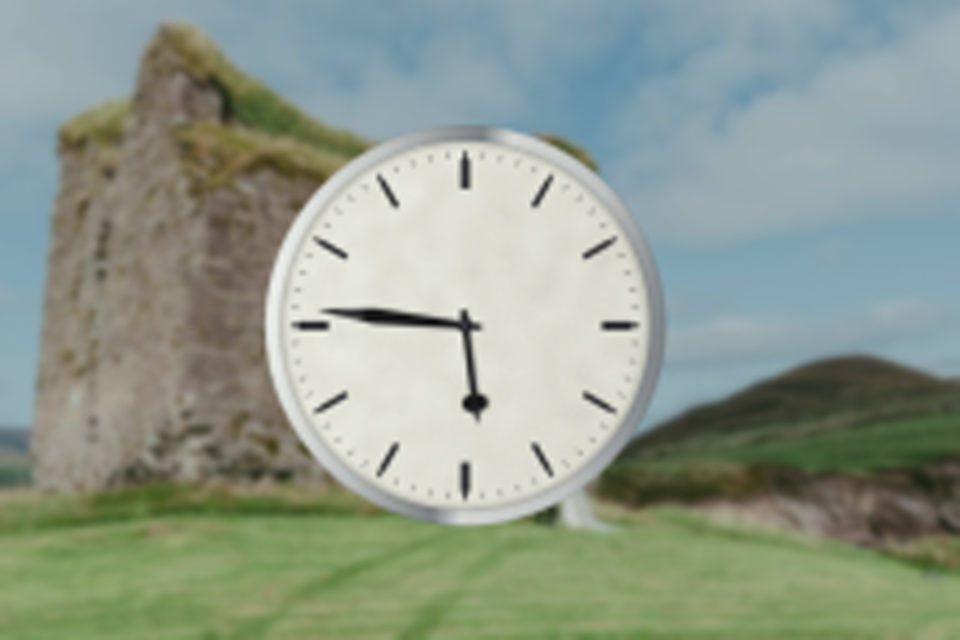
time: 5:46
